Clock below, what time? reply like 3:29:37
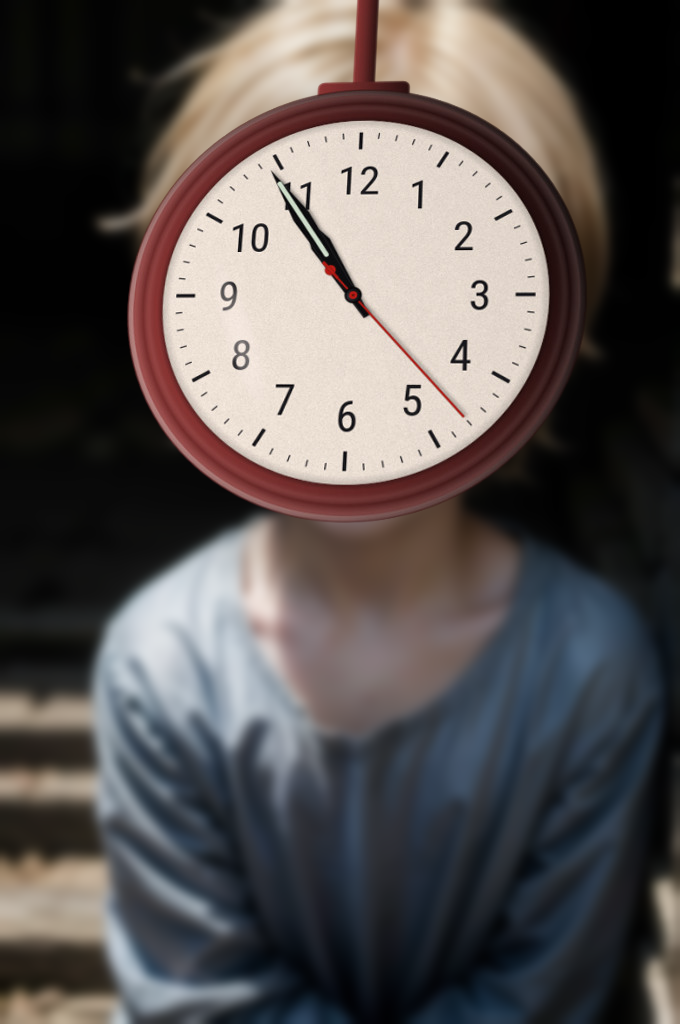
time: 10:54:23
